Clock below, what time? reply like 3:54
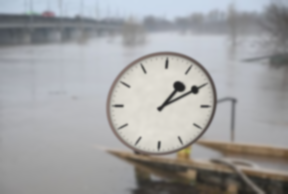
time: 1:10
